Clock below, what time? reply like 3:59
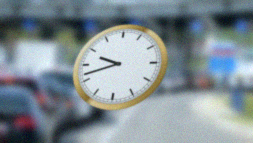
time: 9:42
